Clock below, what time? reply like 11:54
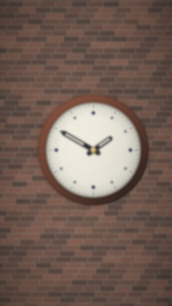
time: 1:50
